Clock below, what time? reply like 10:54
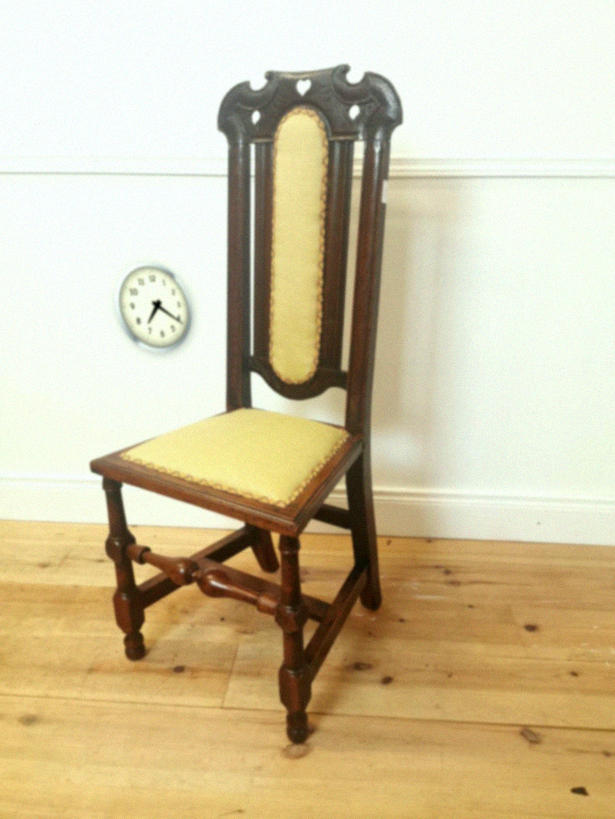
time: 7:21
